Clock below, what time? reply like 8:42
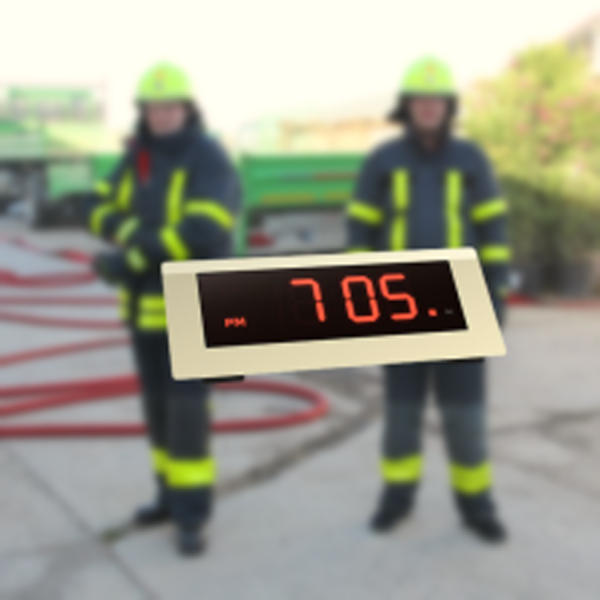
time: 7:05
